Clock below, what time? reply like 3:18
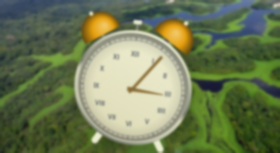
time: 3:06
